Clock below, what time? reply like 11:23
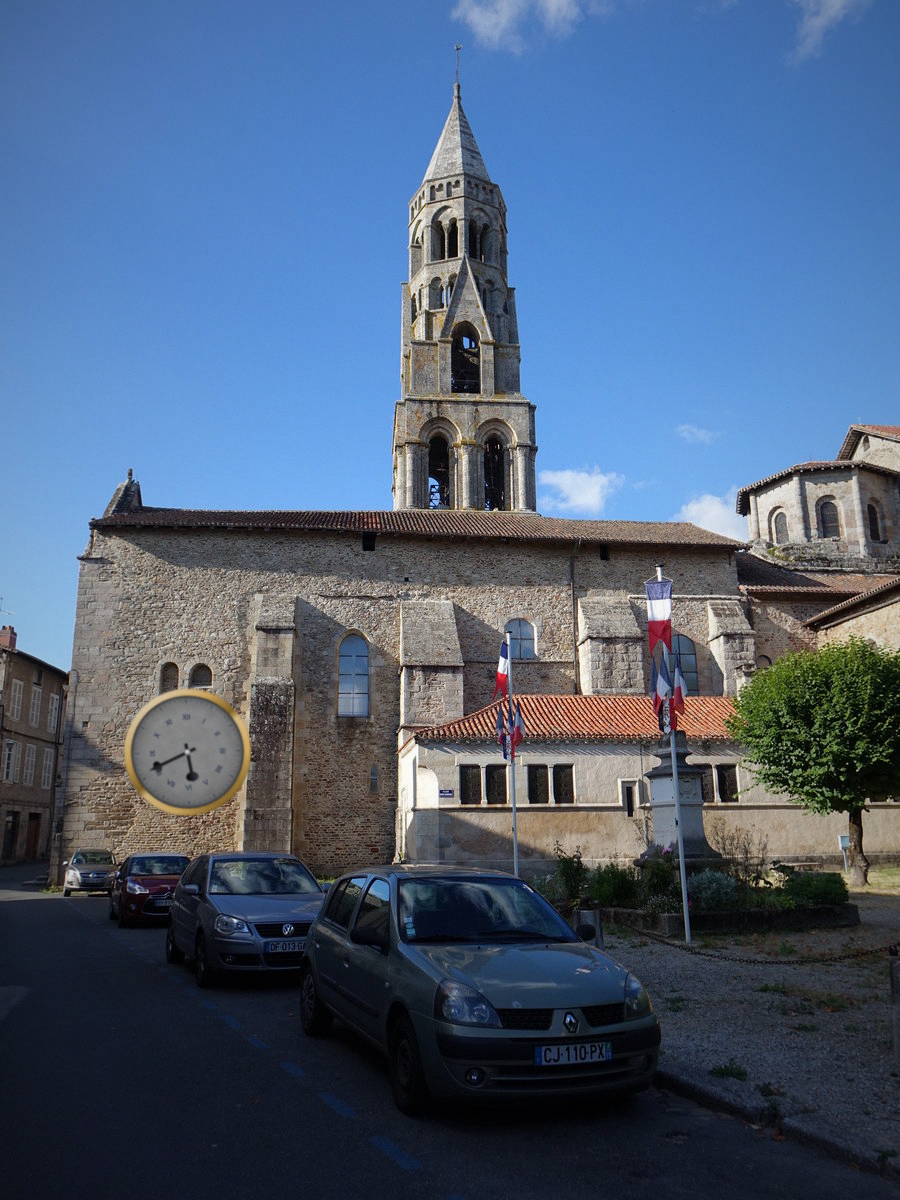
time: 5:41
